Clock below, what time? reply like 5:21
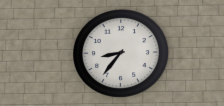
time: 8:36
